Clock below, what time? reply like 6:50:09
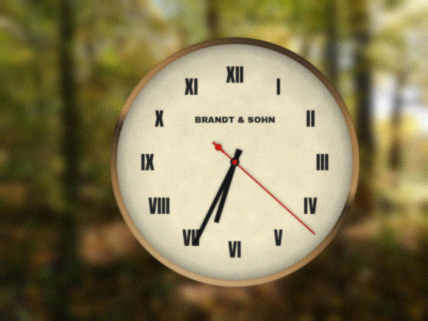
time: 6:34:22
